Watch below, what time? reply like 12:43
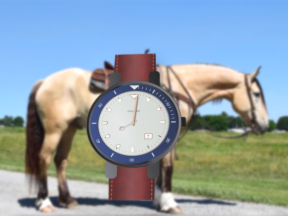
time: 8:01
